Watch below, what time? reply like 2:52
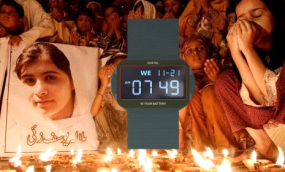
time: 7:49
